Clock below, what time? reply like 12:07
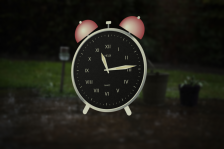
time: 11:14
